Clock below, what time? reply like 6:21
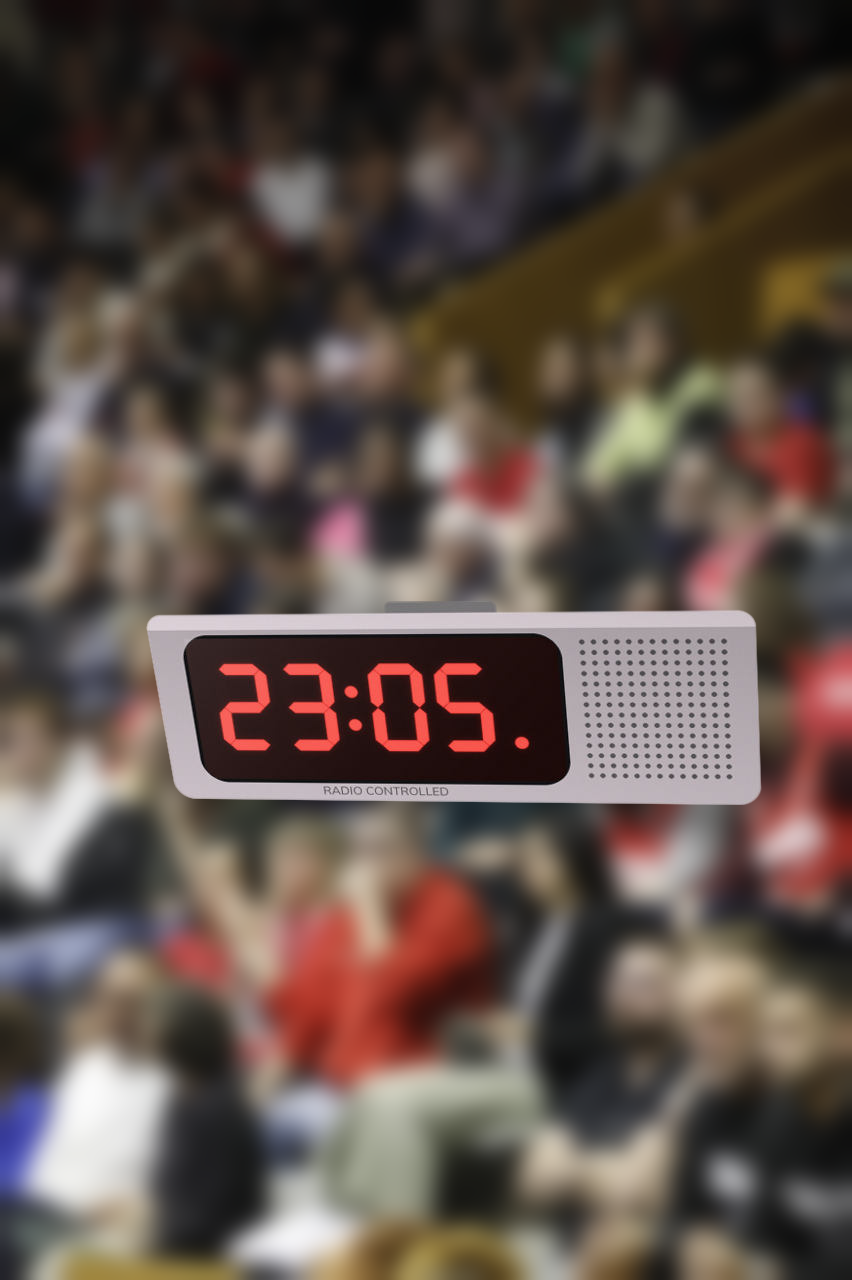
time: 23:05
